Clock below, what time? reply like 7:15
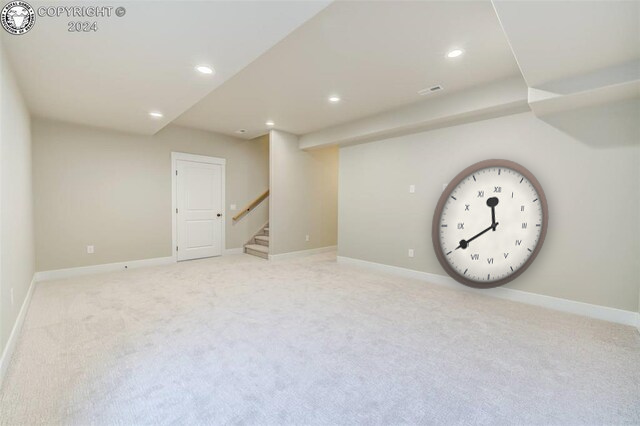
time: 11:40
